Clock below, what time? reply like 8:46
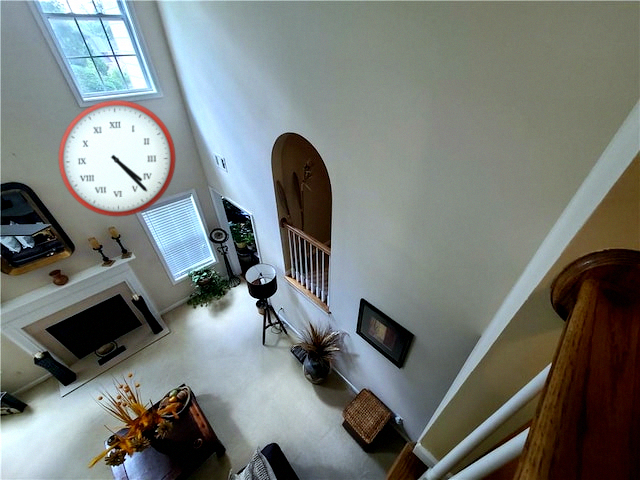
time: 4:23
